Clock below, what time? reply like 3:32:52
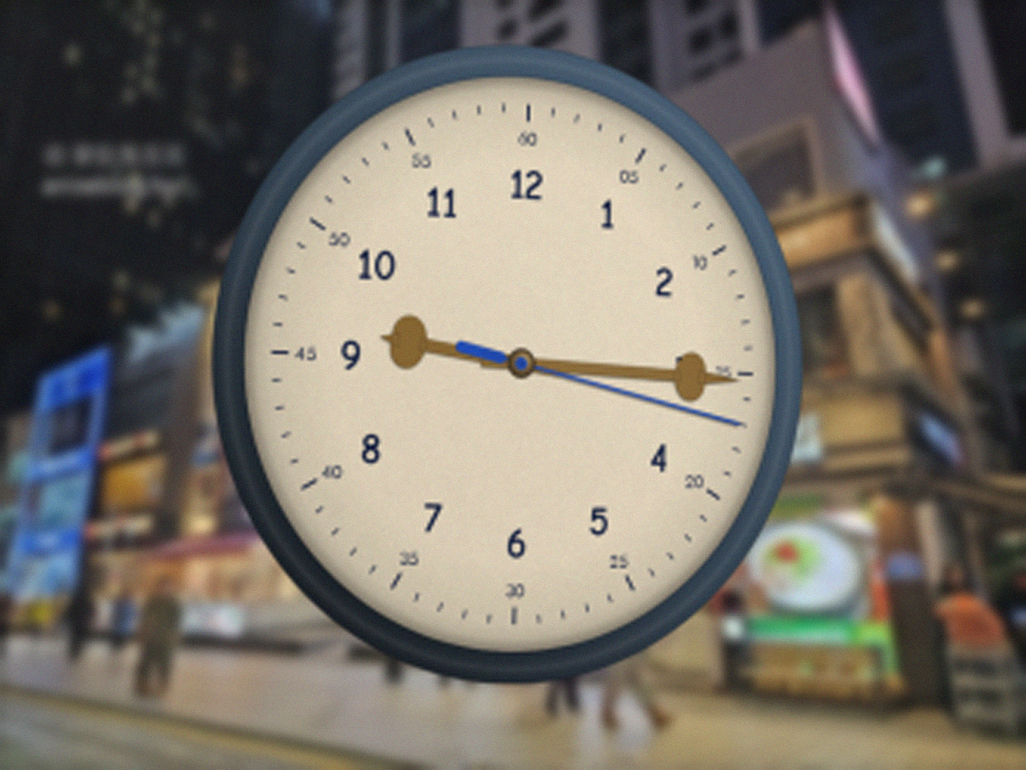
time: 9:15:17
